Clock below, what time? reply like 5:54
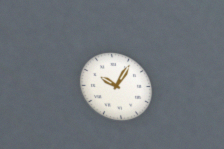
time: 10:06
